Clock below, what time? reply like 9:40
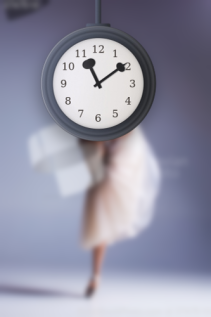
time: 11:09
